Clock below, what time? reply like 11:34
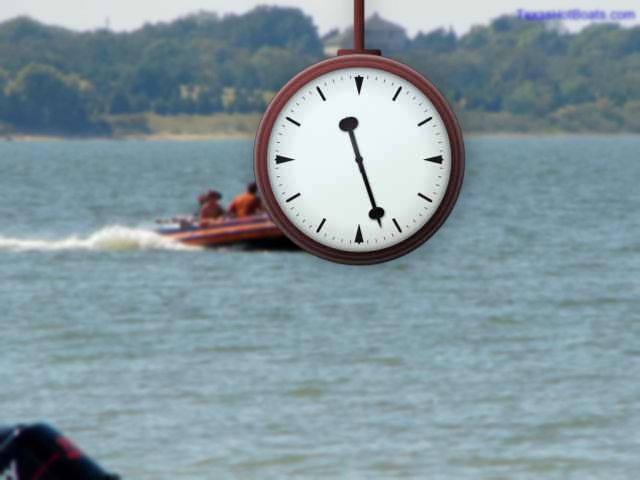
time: 11:27
